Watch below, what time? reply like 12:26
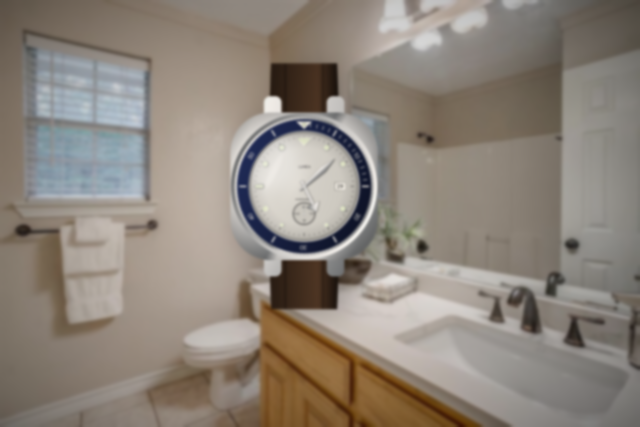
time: 5:08
